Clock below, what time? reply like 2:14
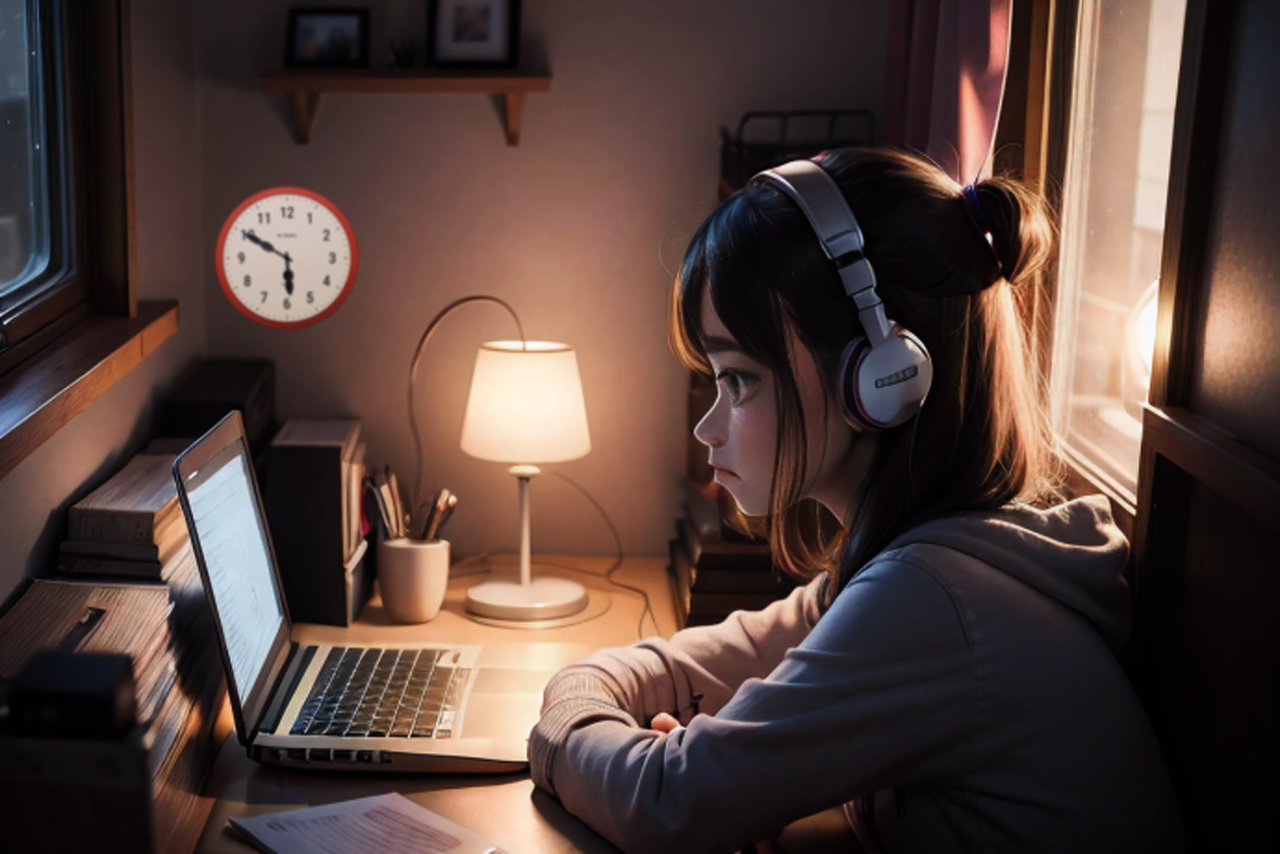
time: 5:50
